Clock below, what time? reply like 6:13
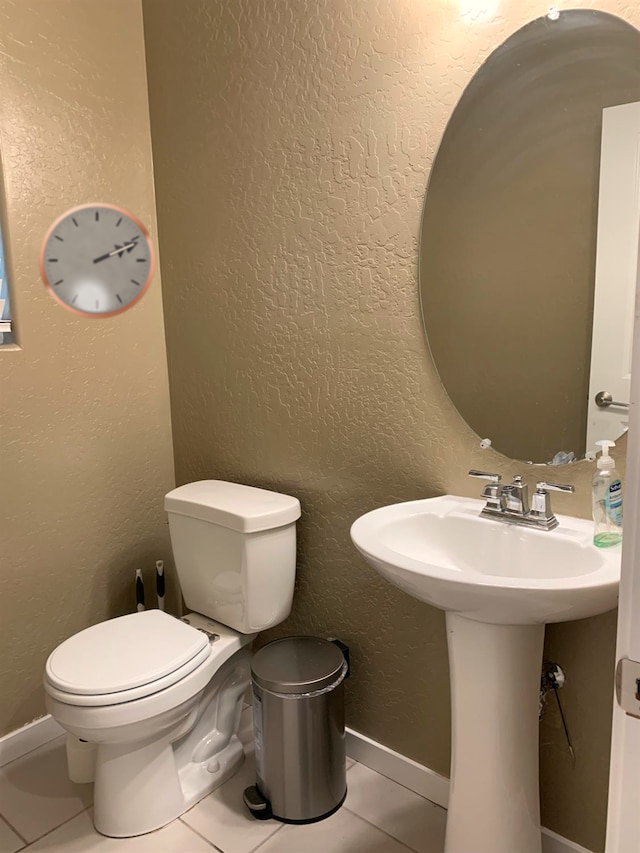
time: 2:11
